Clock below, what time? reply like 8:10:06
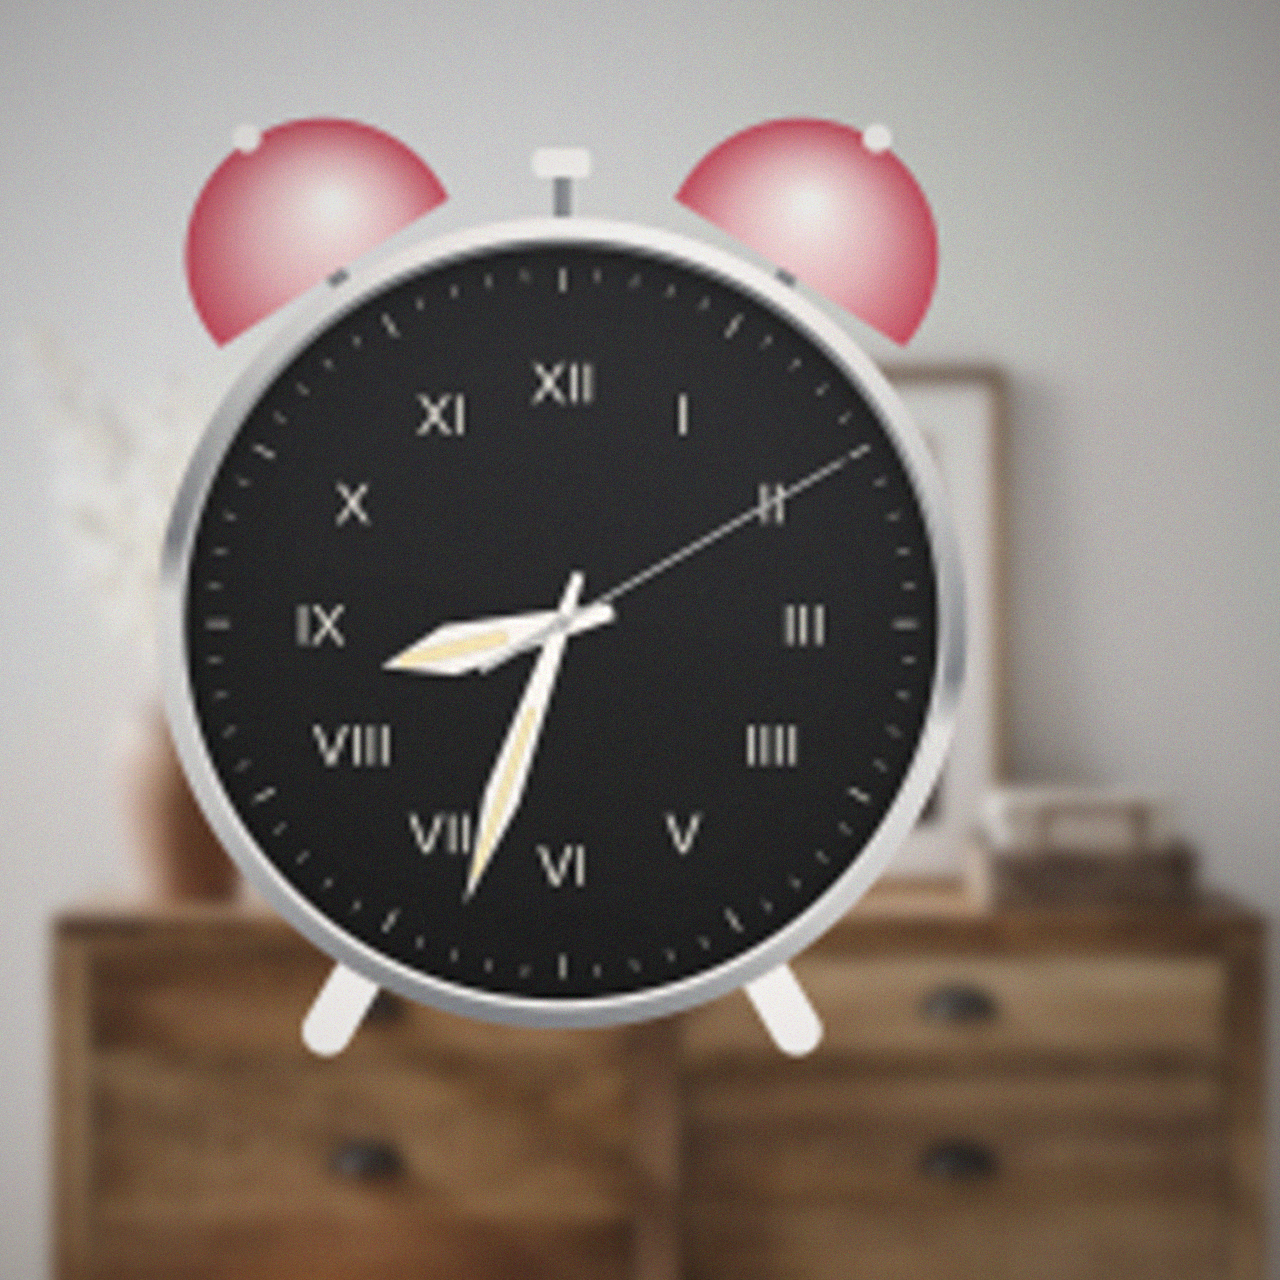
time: 8:33:10
